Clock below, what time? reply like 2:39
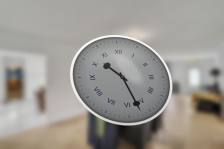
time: 10:27
